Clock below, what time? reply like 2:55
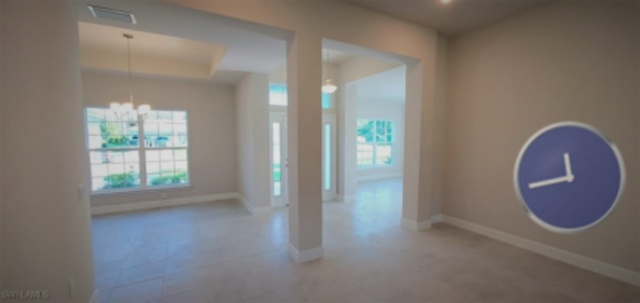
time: 11:43
